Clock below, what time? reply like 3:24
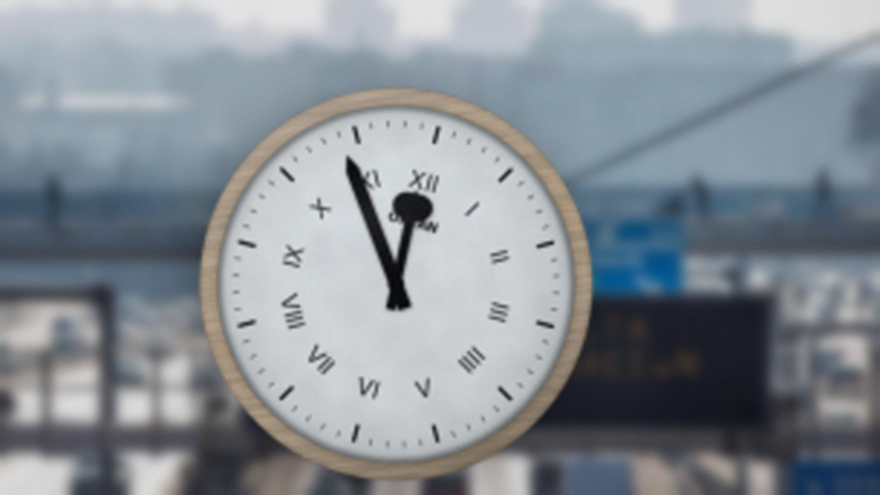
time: 11:54
